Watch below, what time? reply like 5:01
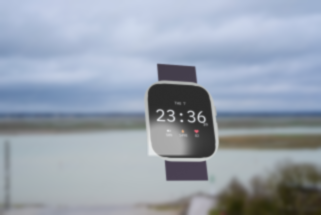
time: 23:36
